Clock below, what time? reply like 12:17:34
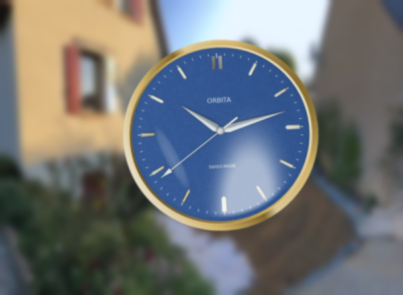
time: 10:12:39
